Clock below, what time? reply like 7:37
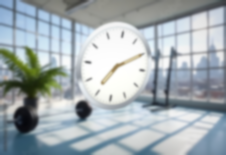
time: 7:10
